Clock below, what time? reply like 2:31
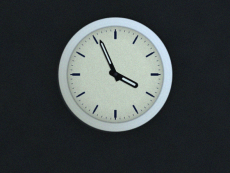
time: 3:56
